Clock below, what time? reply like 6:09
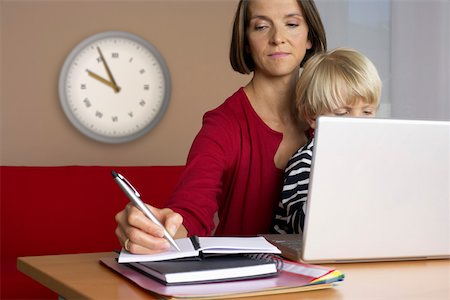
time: 9:56
